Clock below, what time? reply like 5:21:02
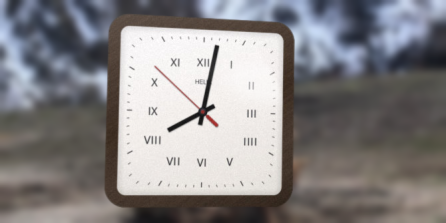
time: 8:01:52
